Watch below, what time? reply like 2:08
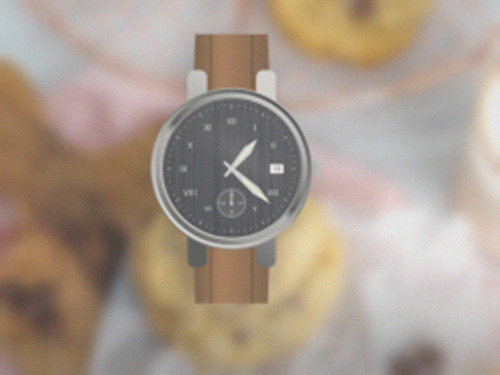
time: 1:22
